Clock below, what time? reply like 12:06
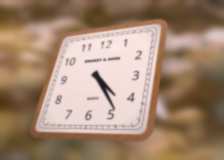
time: 4:24
